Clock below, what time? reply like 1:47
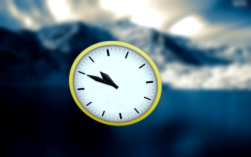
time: 10:50
